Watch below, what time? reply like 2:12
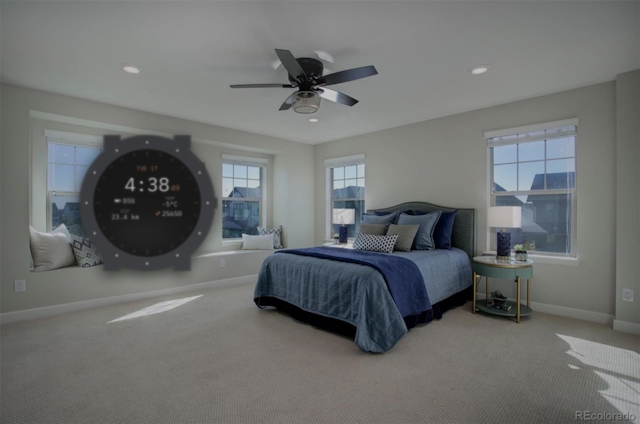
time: 4:38
